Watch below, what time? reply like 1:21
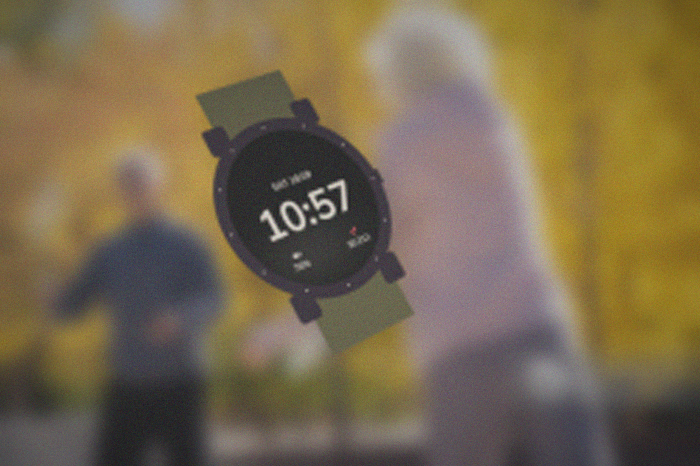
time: 10:57
